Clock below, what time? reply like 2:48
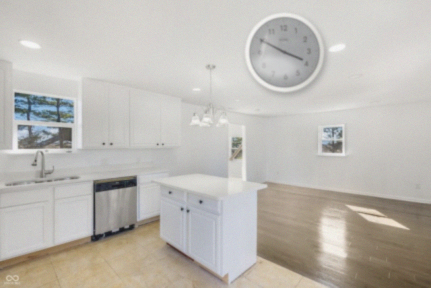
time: 3:50
